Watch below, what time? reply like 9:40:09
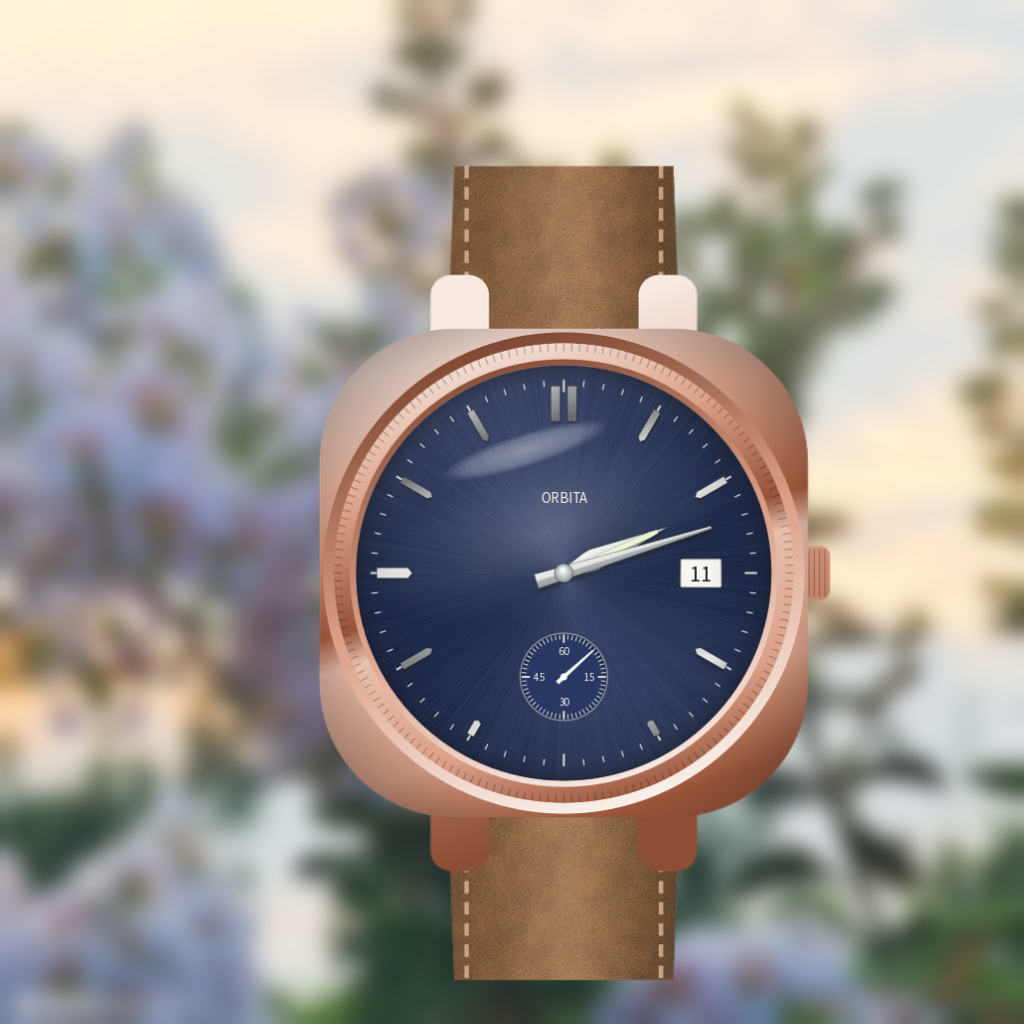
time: 2:12:08
